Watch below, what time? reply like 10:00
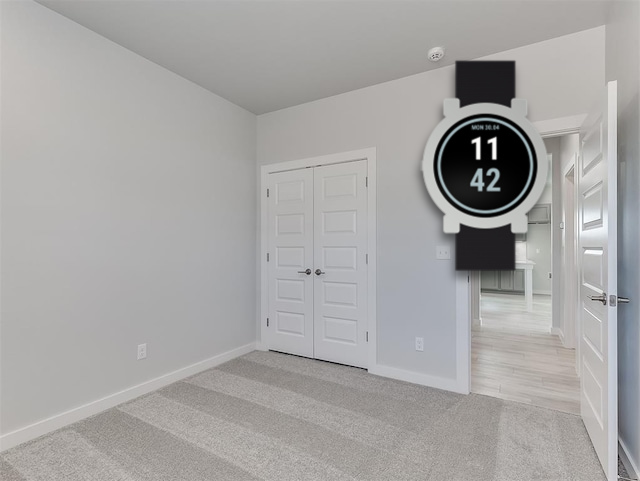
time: 11:42
